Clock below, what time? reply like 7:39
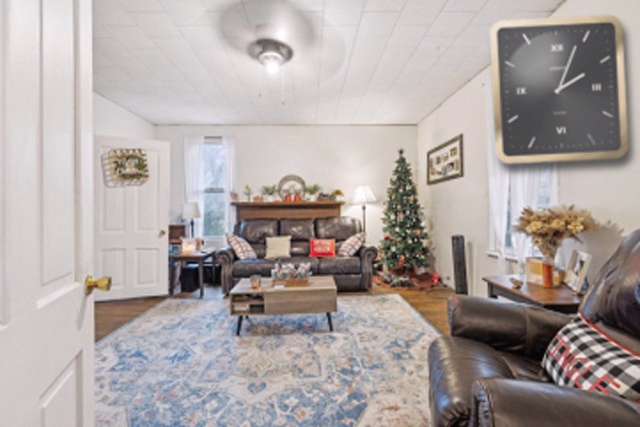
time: 2:04
